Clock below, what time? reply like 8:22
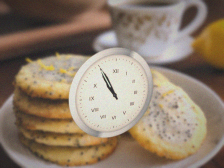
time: 10:55
